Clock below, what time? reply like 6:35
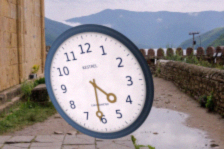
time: 4:31
